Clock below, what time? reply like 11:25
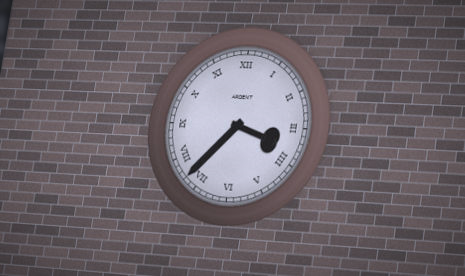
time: 3:37
